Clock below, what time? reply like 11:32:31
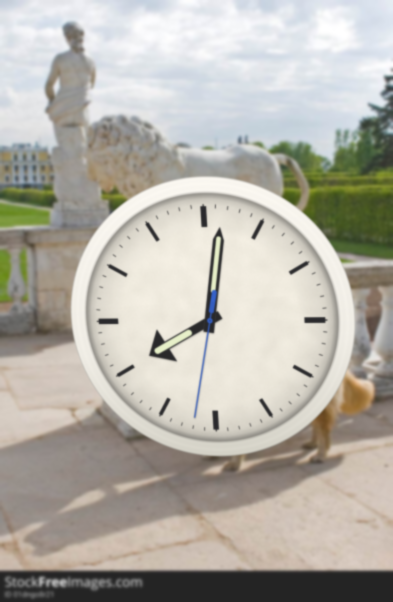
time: 8:01:32
